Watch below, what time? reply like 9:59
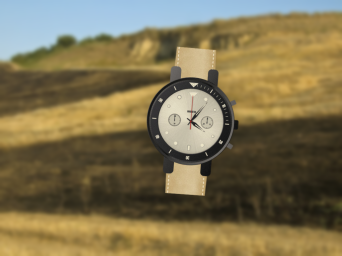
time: 4:06
